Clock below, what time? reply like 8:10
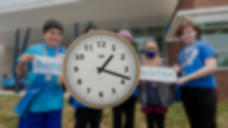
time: 1:18
